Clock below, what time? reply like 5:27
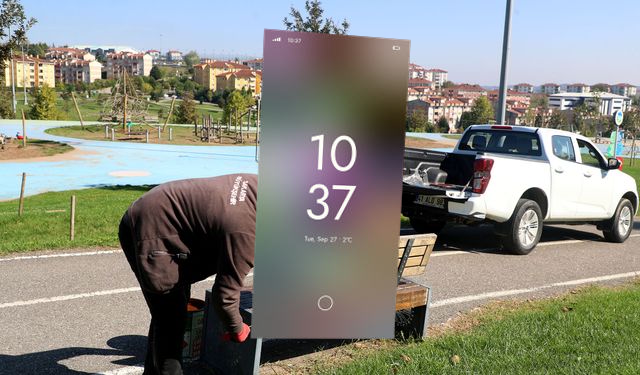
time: 10:37
